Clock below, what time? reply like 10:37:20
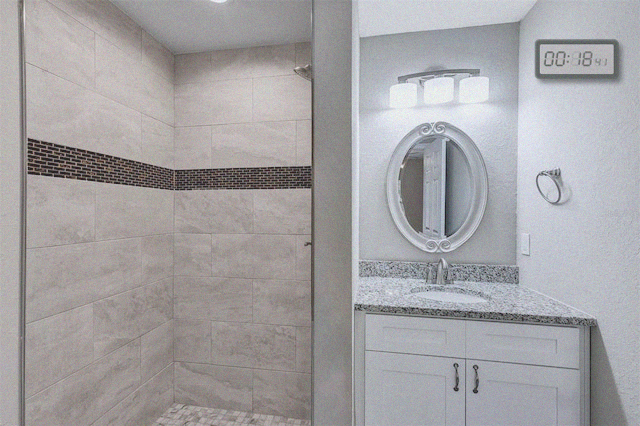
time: 0:18:41
